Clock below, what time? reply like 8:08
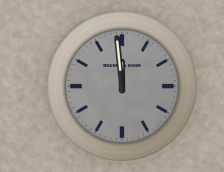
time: 11:59
